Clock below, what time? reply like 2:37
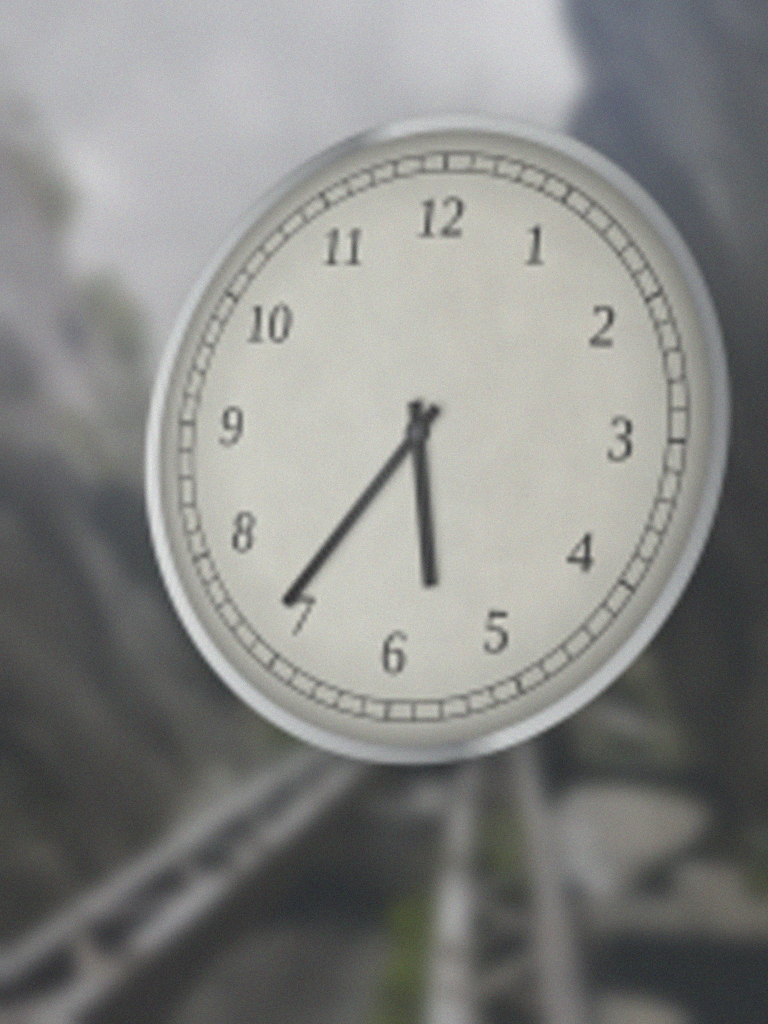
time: 5:36
